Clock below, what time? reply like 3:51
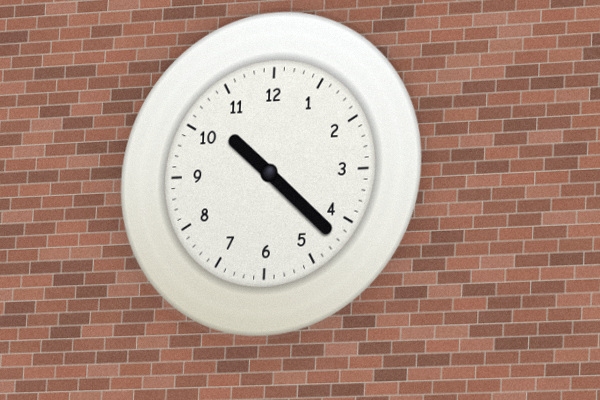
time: 10:22
